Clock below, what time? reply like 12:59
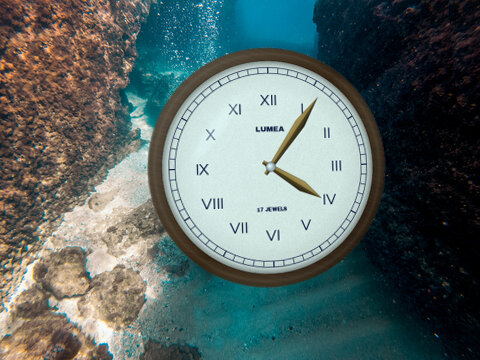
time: 4:06
